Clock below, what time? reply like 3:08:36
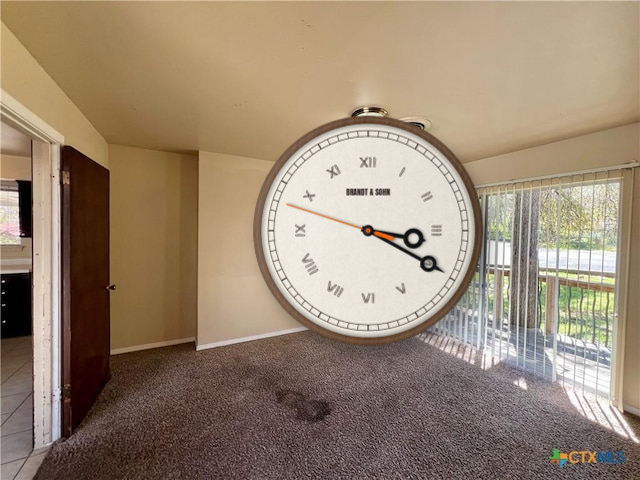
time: 3:19:48
